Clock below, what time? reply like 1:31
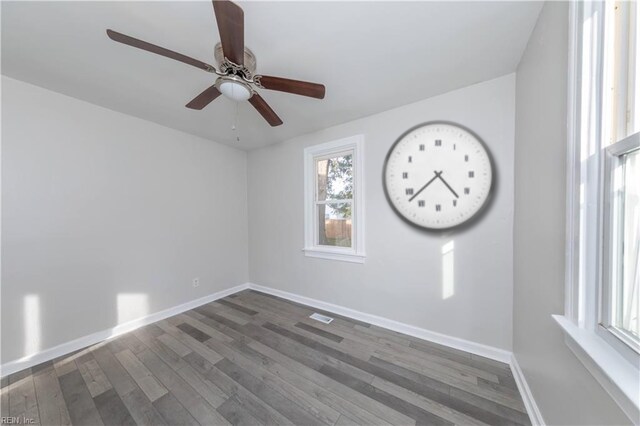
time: 4:38
